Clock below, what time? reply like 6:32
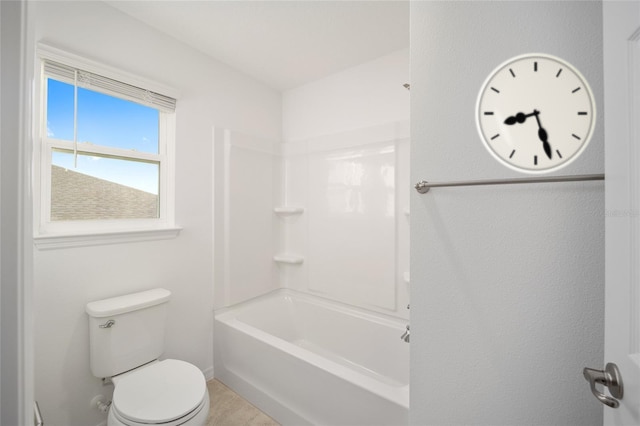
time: 8:27
